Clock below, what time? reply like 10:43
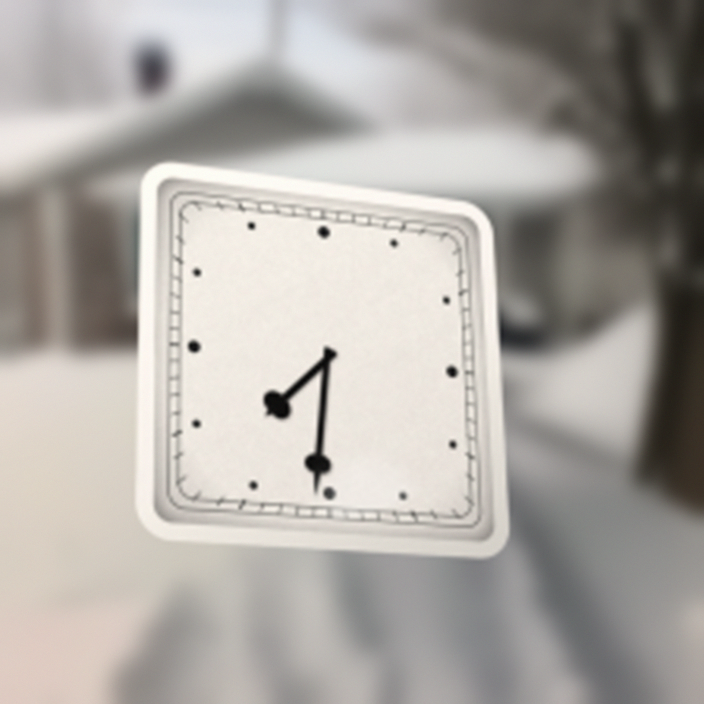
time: 7:31
